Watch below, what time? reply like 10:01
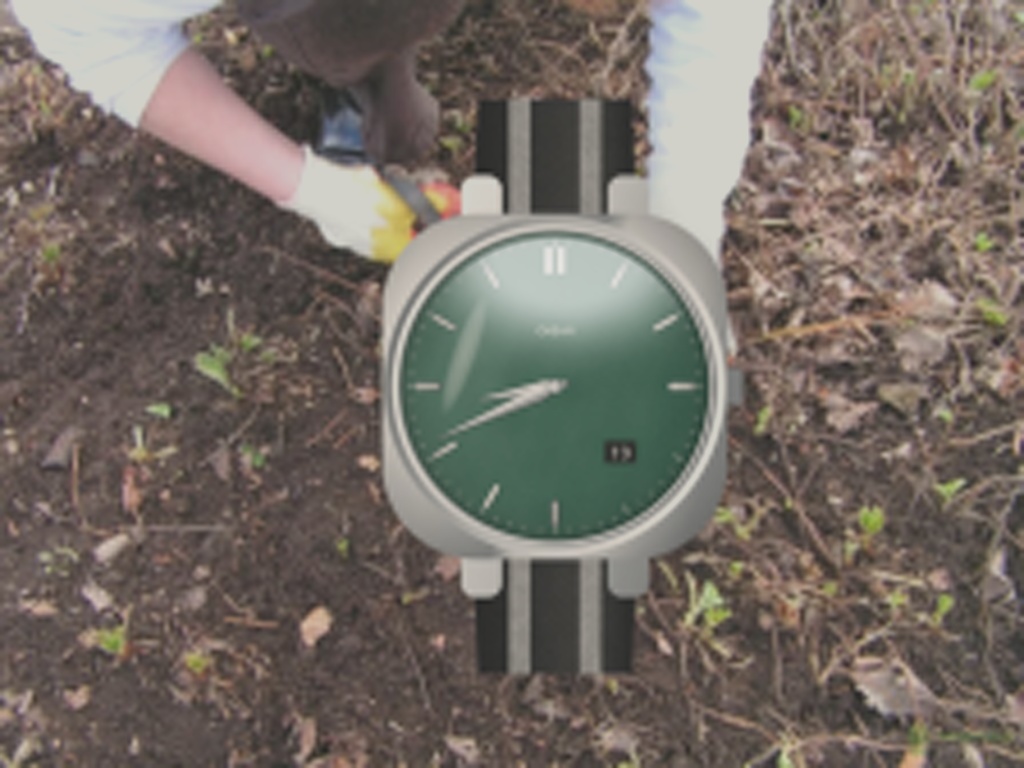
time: 8:41
